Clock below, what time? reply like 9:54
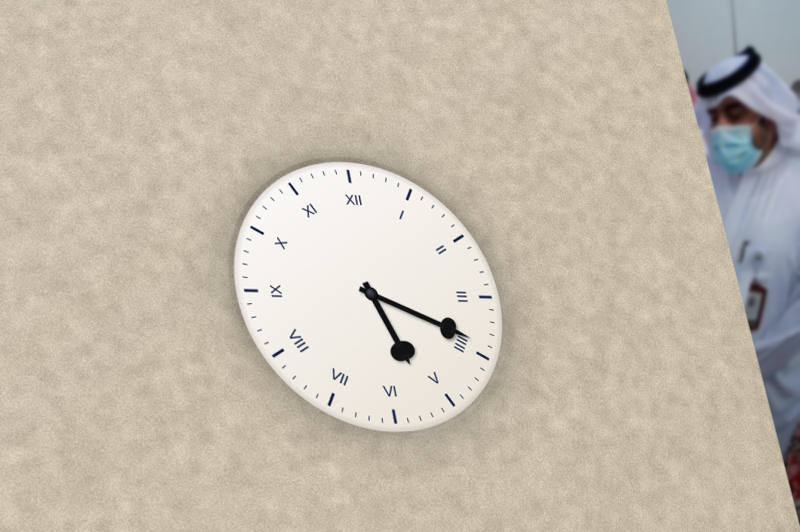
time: 5:19
